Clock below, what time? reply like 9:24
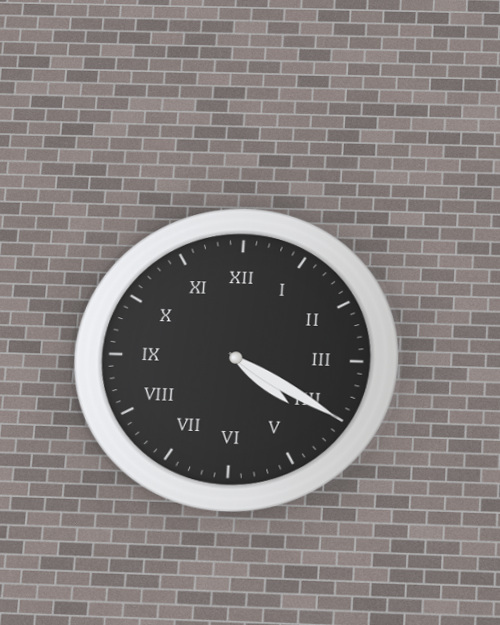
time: 4:20
